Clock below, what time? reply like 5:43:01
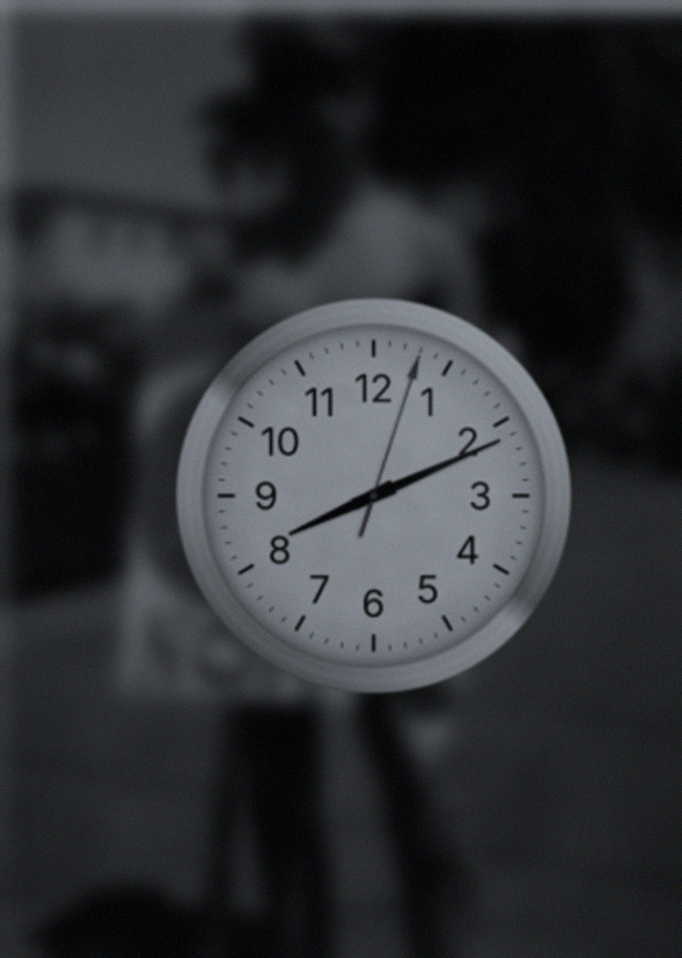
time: 8:11:03
